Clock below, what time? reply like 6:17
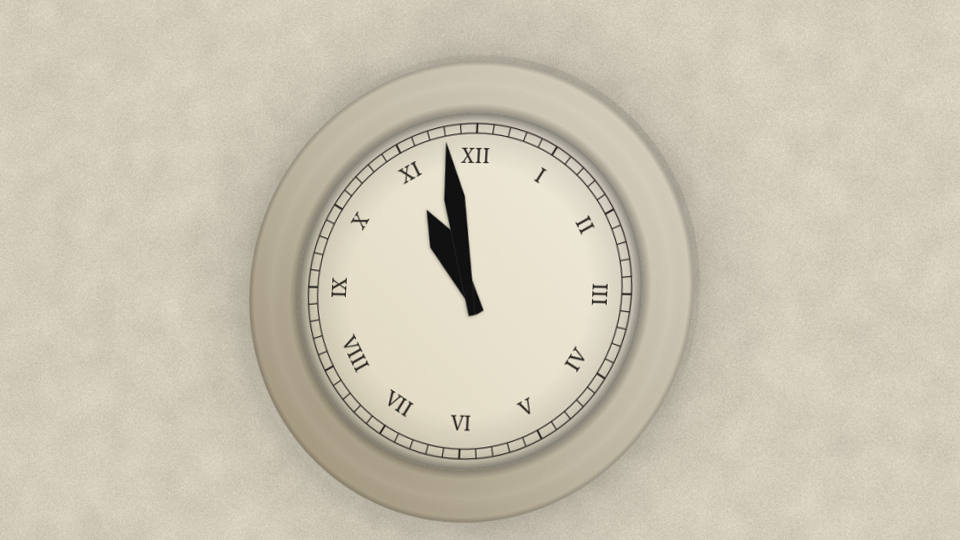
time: 10:58
